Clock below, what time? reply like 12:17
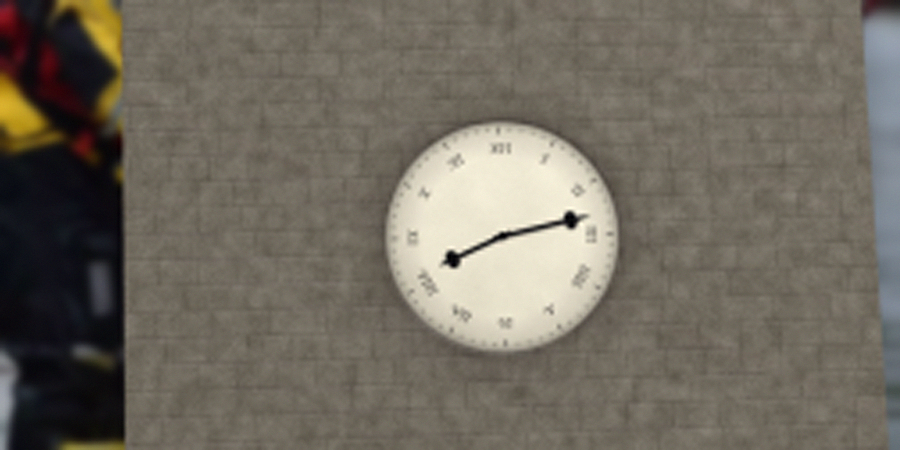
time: 8:13
